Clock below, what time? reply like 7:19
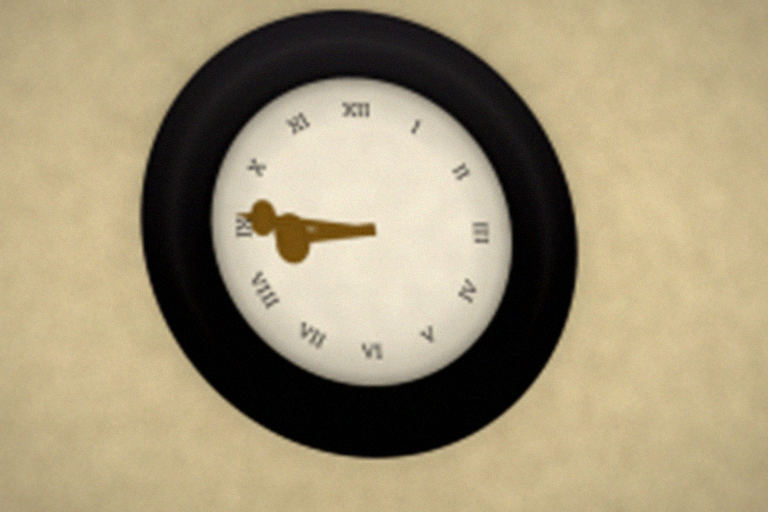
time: 8:46
